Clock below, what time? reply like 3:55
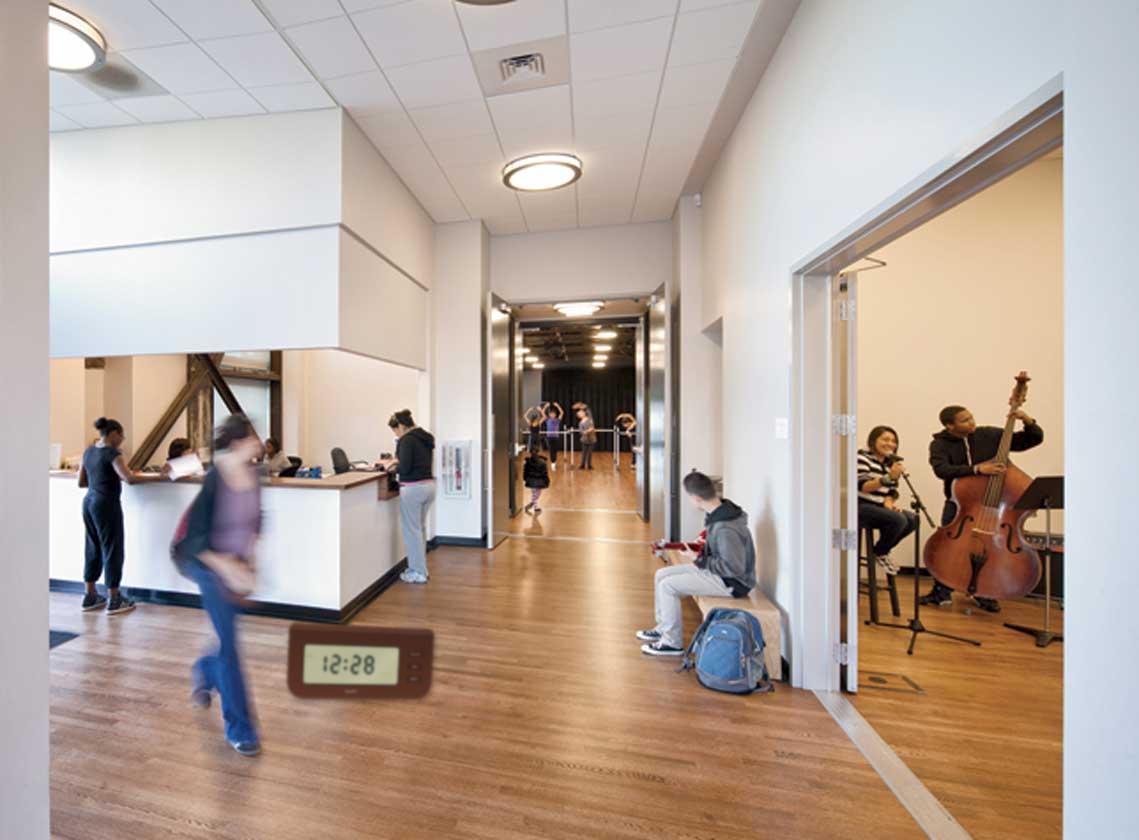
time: 12:28
